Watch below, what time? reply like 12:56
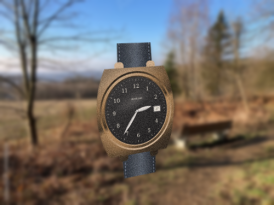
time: 2:36
